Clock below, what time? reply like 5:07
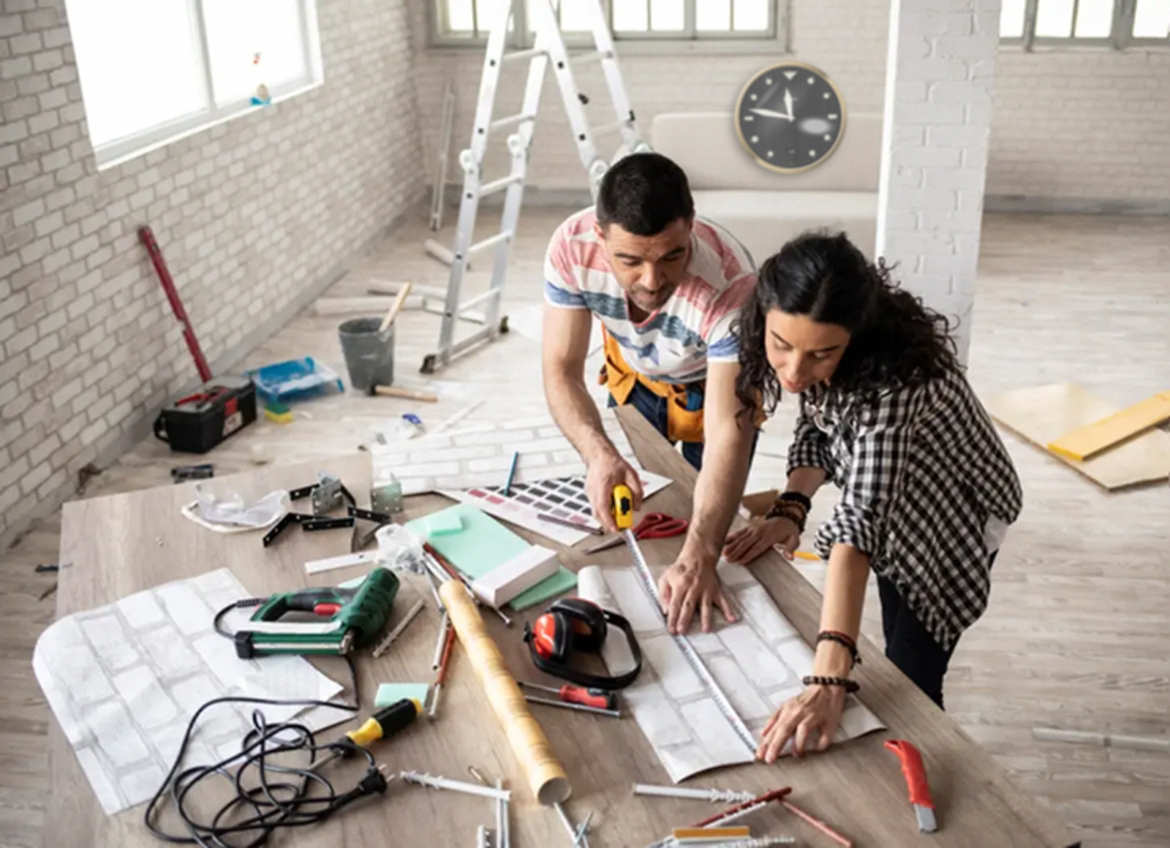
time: 11:47
